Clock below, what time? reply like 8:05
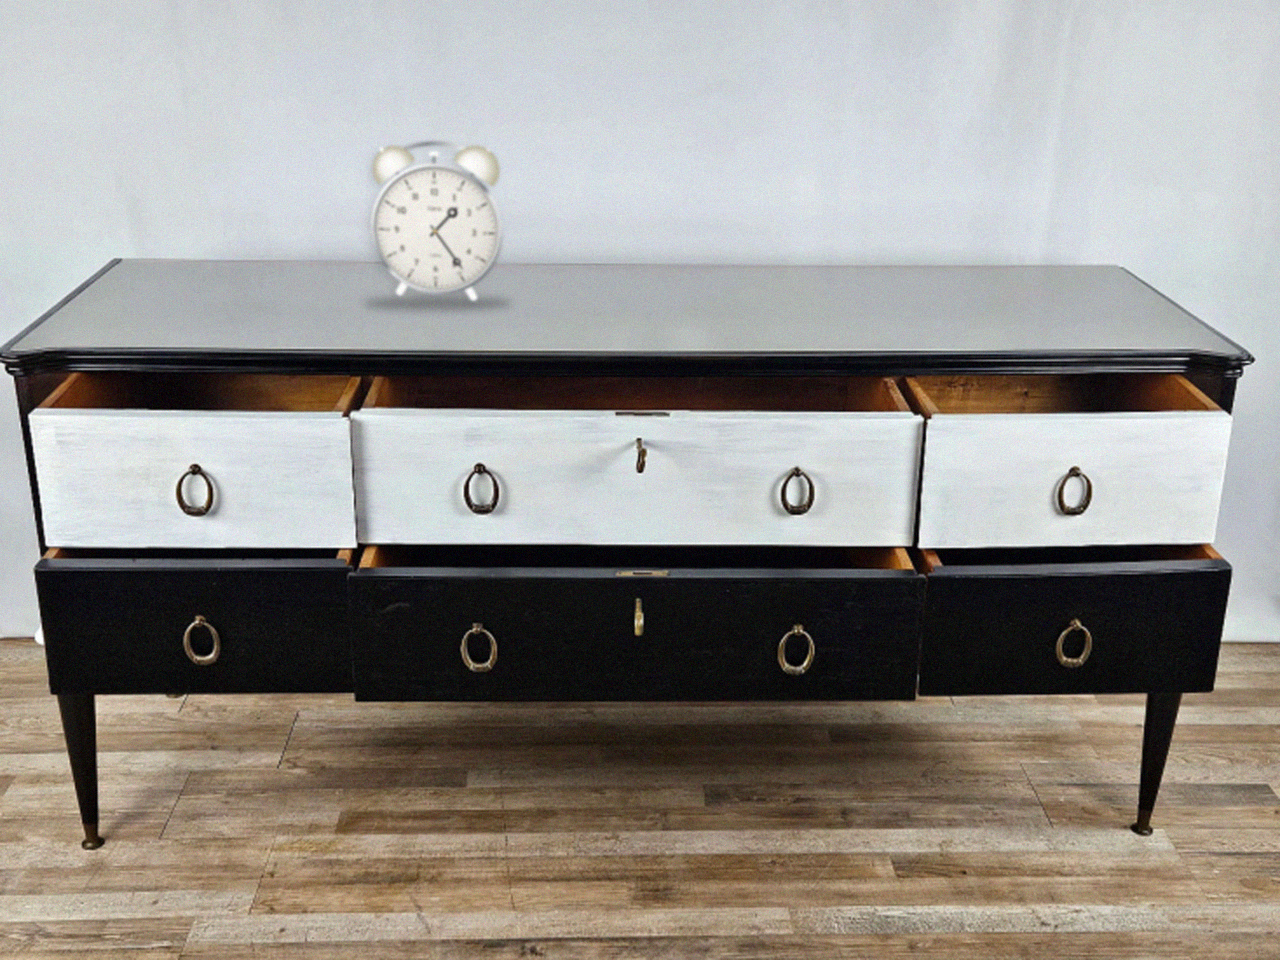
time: 1:24
